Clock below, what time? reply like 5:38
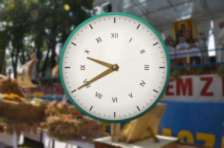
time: 9:40
